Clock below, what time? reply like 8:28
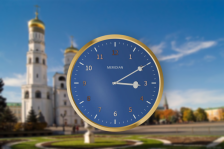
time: 3:10
